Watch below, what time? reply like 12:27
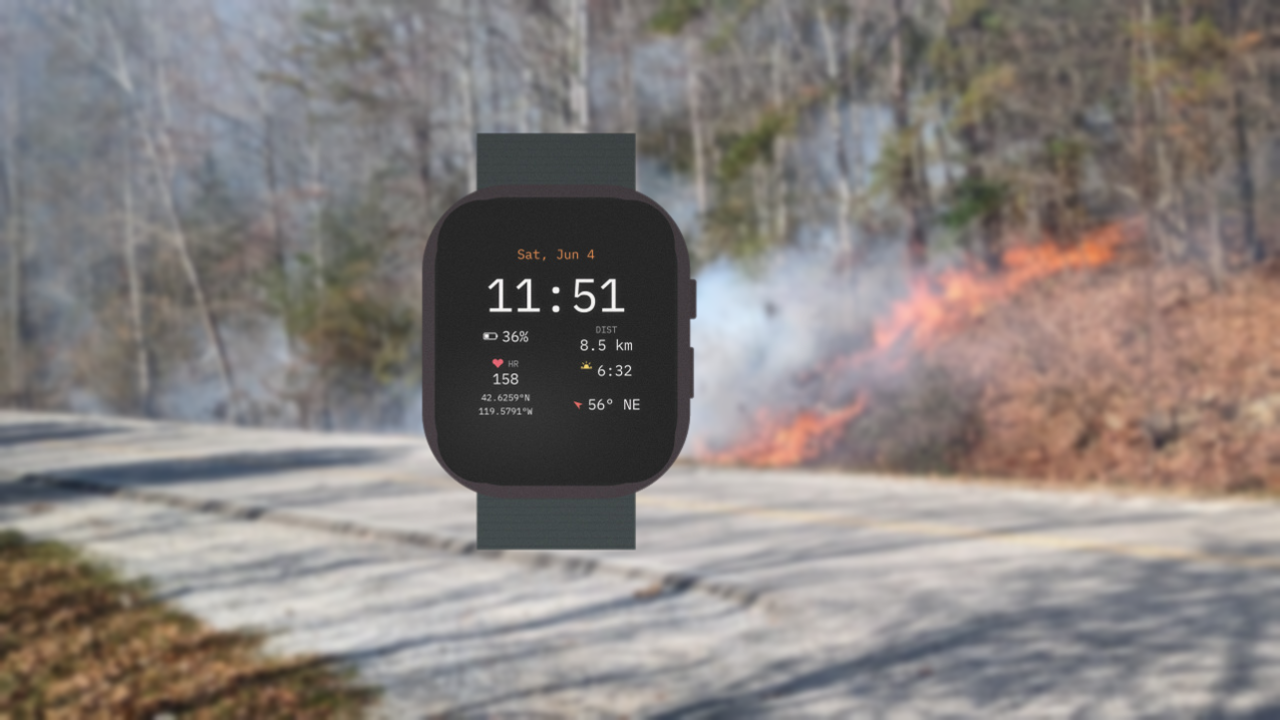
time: 11:51
